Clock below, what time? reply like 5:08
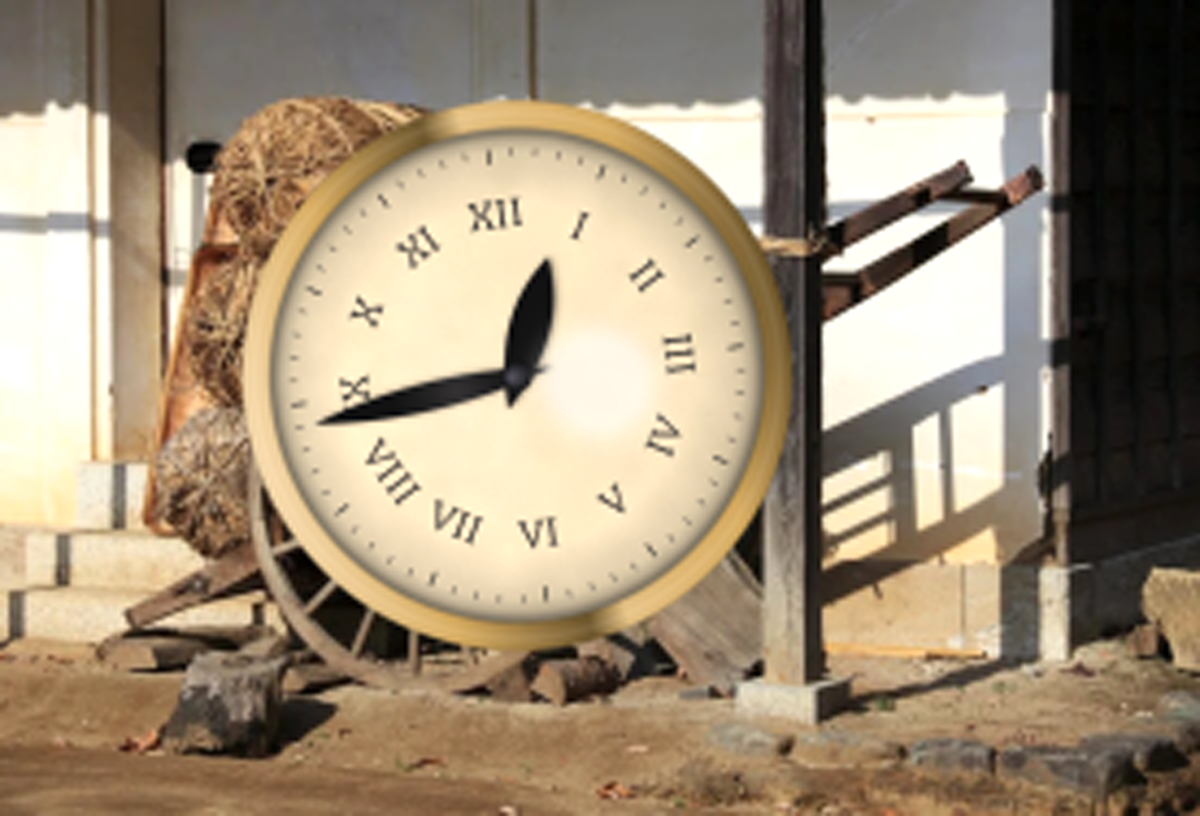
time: 12:44
